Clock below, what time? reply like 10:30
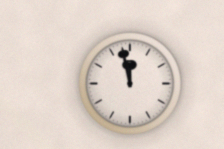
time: 11:58
